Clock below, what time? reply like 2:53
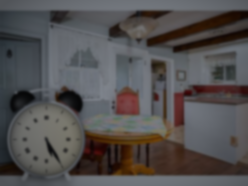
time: 5:25
